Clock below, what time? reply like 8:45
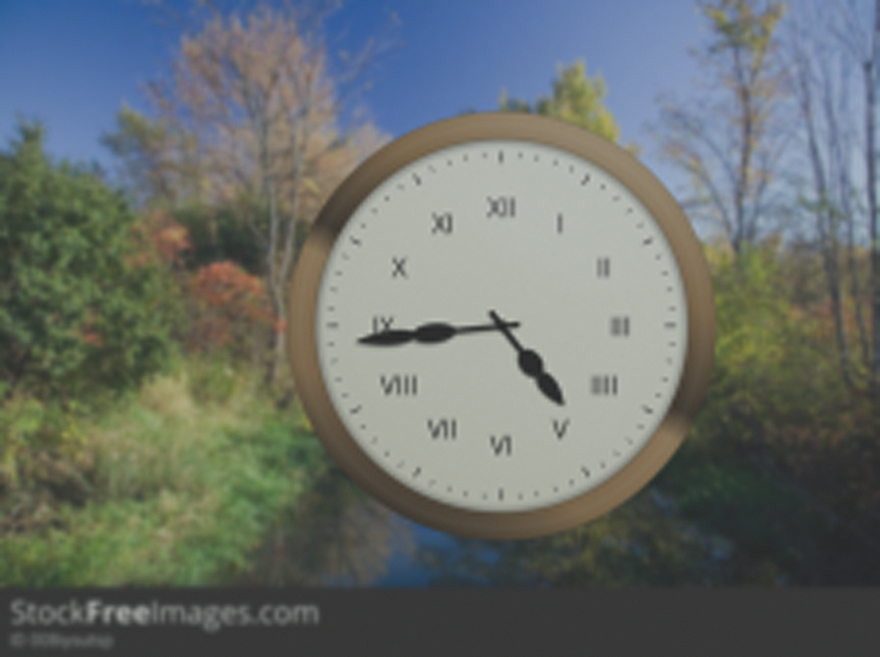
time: 4:44
